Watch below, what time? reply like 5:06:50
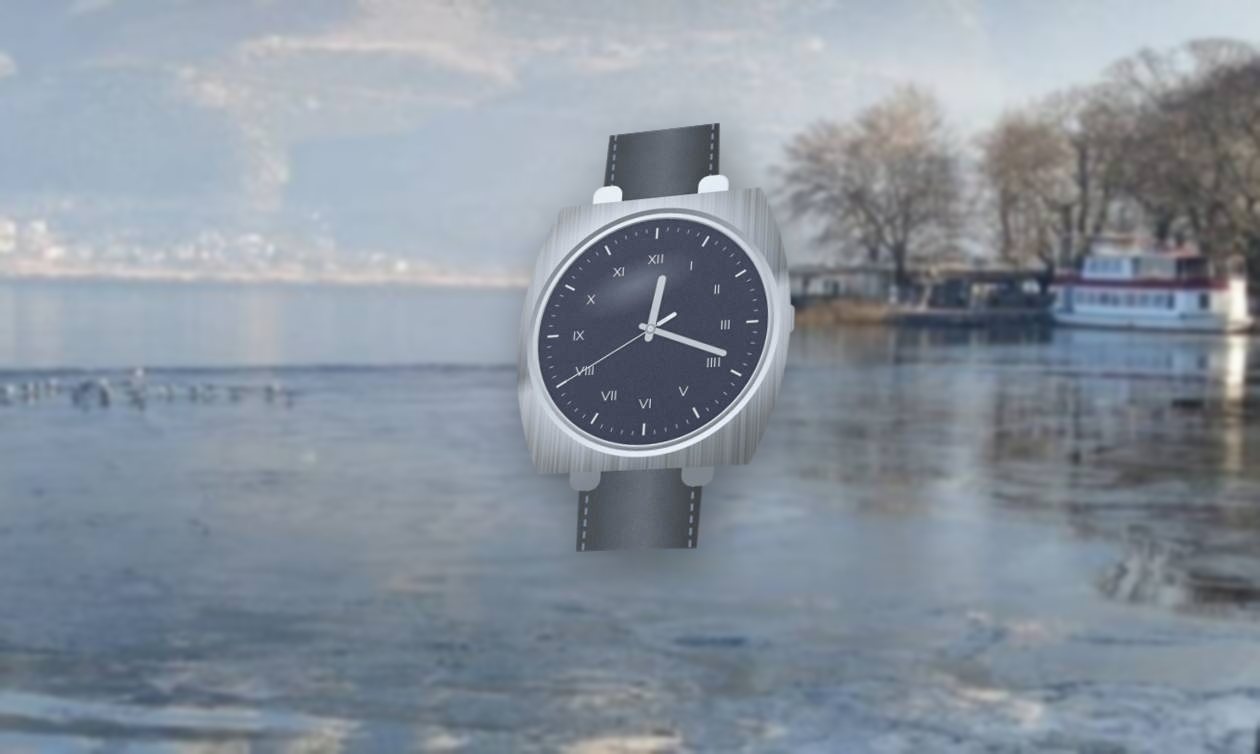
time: 12:18:40
